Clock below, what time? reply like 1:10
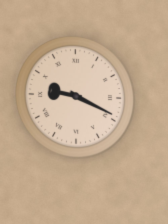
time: 9:19
